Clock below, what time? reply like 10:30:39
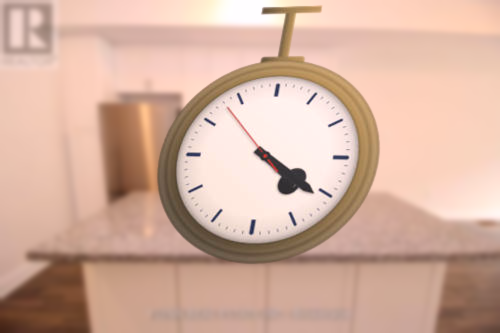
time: 4:20:53
